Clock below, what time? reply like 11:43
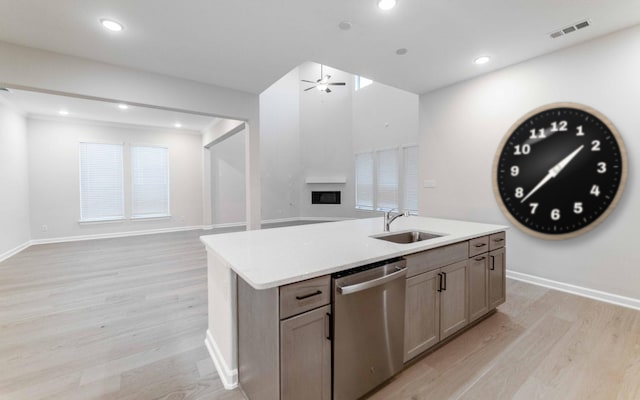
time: 1:38
